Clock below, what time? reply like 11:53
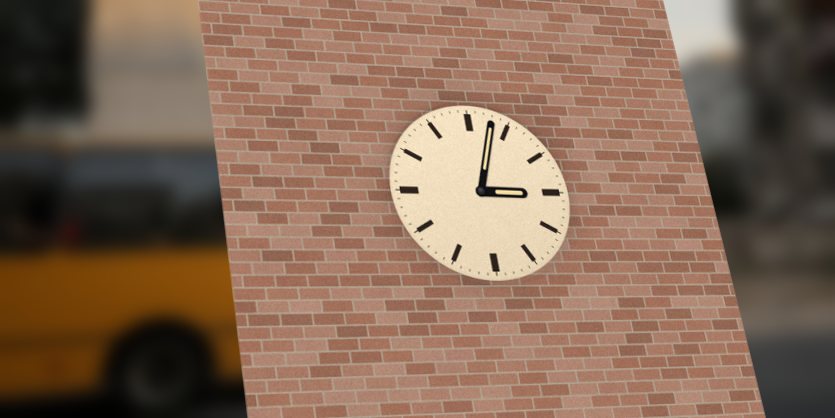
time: 3:03
